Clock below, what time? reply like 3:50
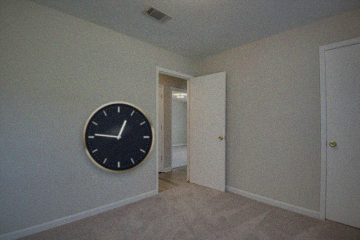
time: 12:46
